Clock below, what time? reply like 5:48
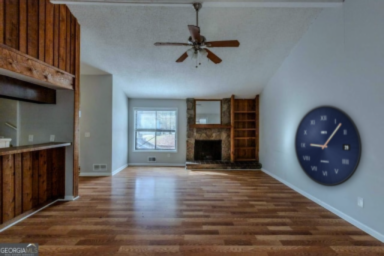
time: 9:07
